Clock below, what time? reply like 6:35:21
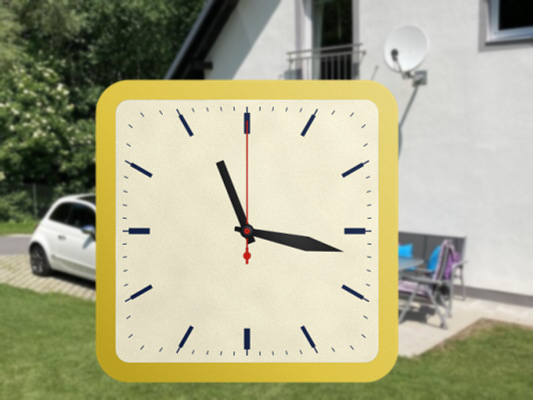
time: 11:17:00
